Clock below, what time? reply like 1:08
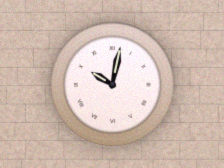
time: 10:02
